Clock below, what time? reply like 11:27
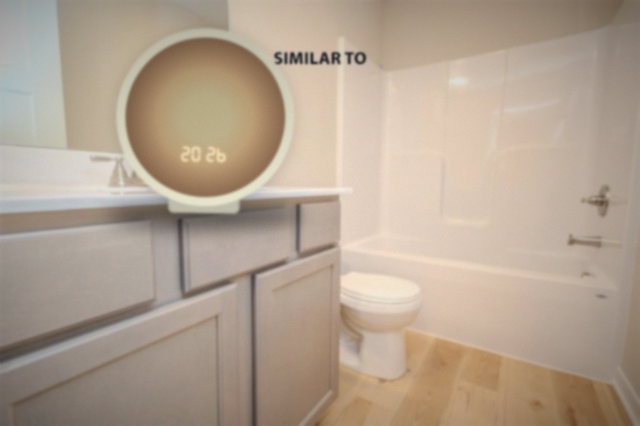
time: 20:26
